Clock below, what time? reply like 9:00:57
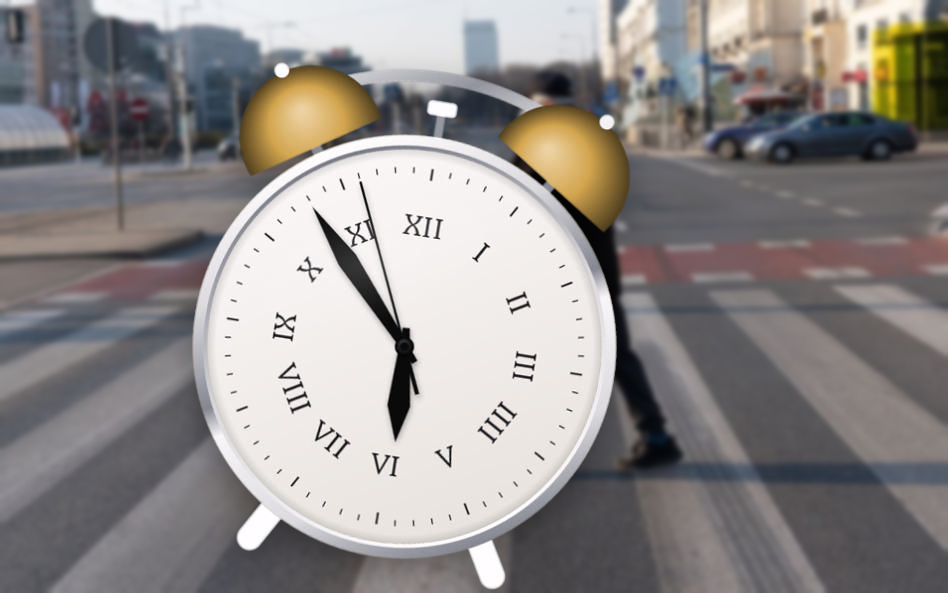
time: 5:52:56
